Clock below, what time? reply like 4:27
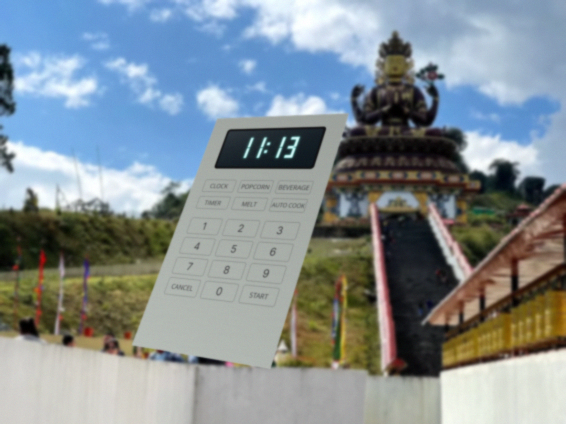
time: 11:13
